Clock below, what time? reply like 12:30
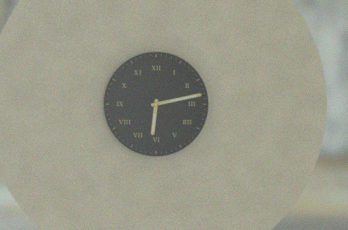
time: 6:13
